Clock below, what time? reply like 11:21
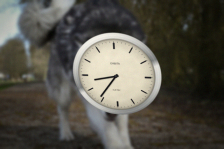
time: 8:36
